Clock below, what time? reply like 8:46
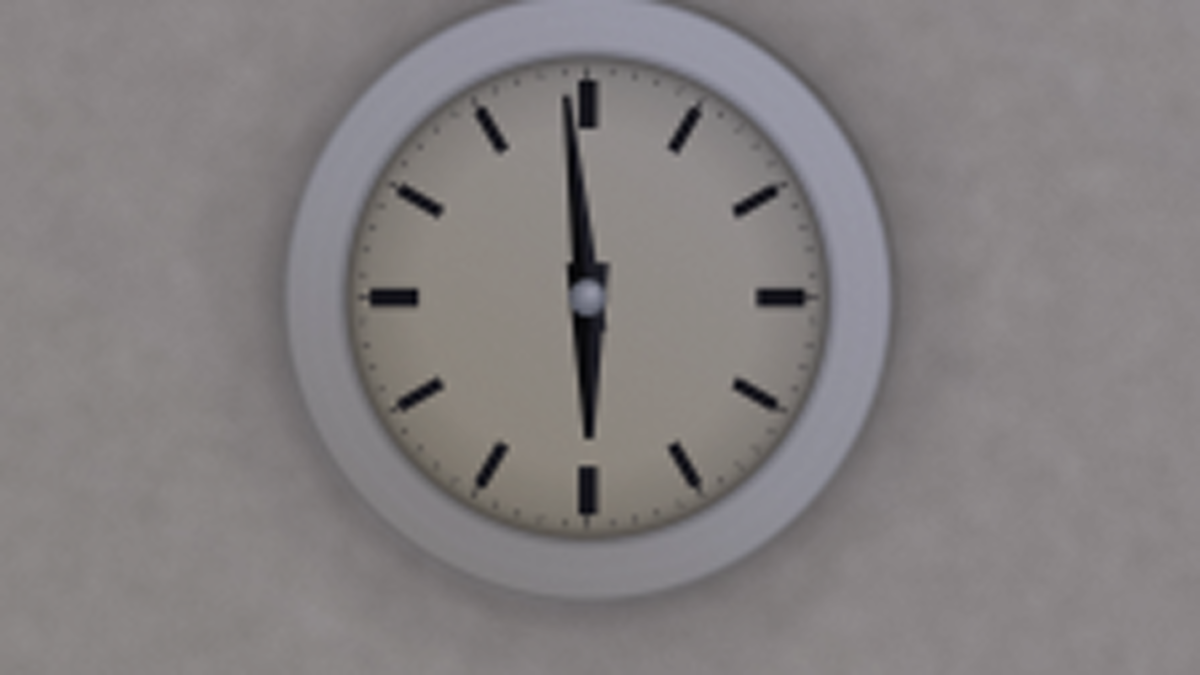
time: 5:59
